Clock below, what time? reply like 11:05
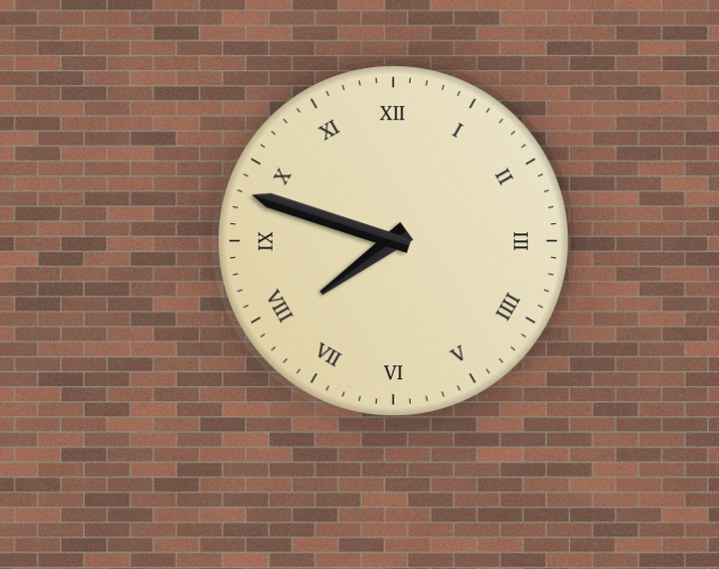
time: 7:48
